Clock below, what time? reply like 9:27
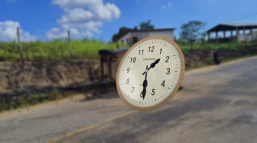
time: 1:29
